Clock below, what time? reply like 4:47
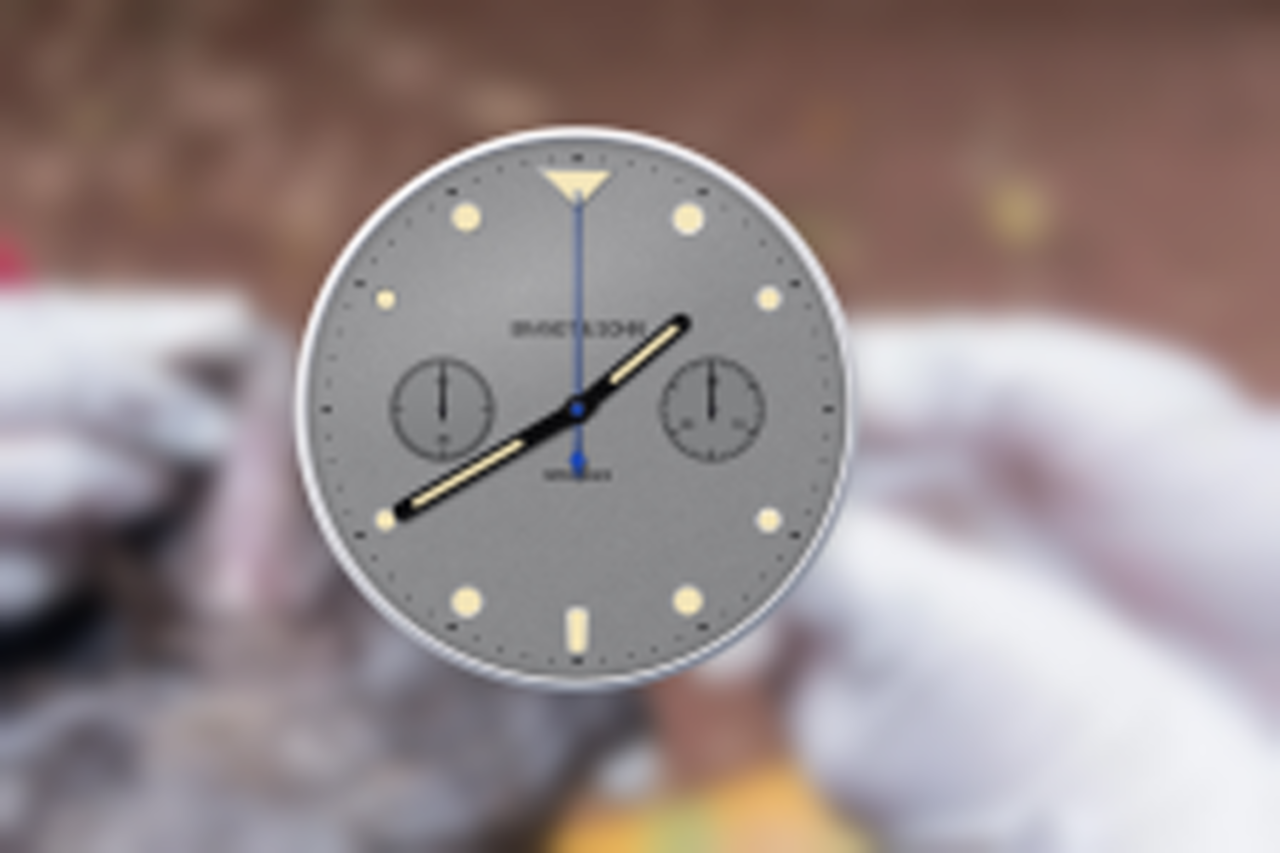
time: 1:40
